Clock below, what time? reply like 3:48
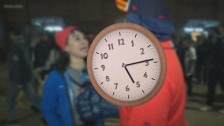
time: 5:14
